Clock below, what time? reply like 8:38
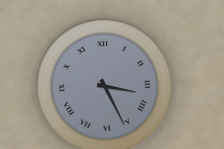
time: 3:26
